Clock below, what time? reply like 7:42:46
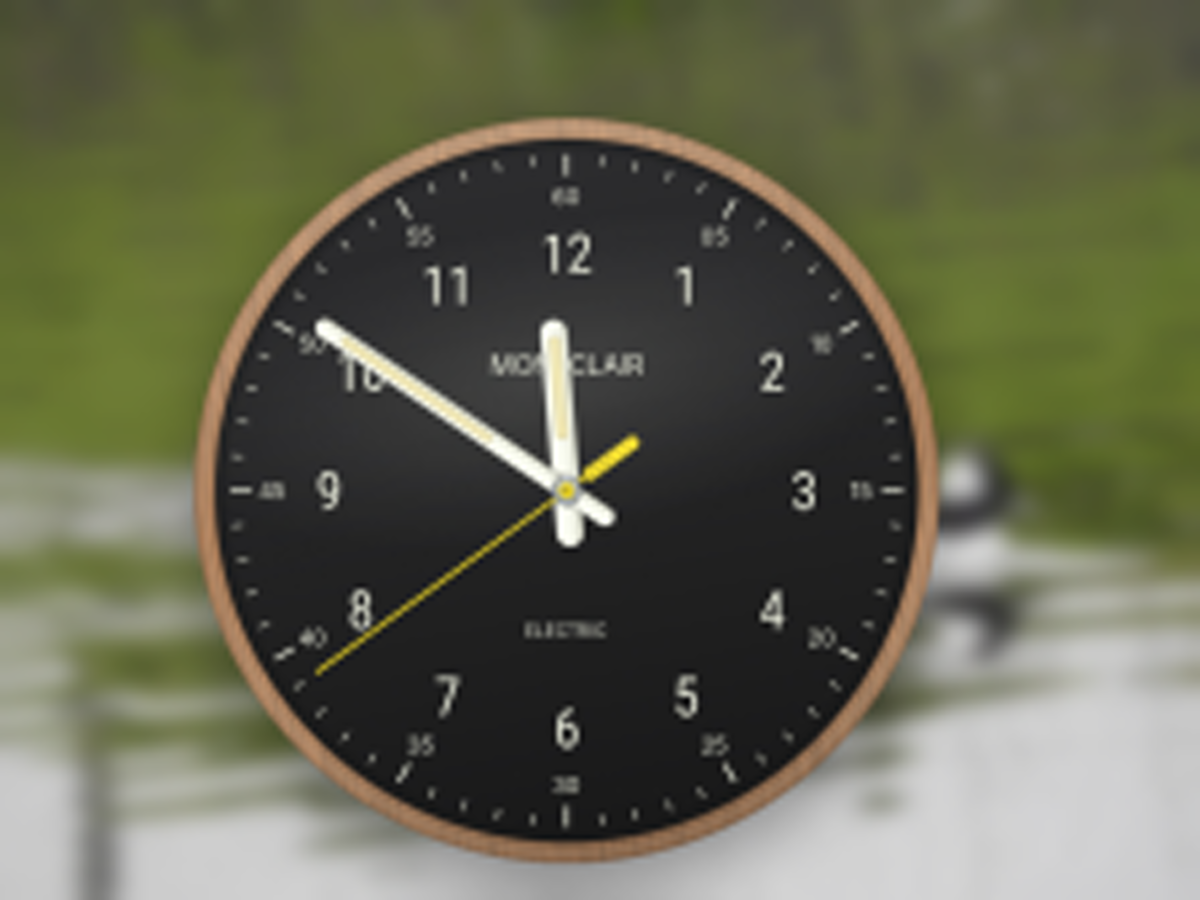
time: 11:50:39
